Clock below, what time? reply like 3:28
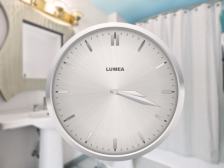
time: 3:18
